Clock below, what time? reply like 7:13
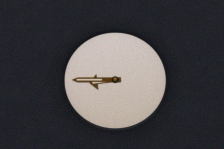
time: 8:45
